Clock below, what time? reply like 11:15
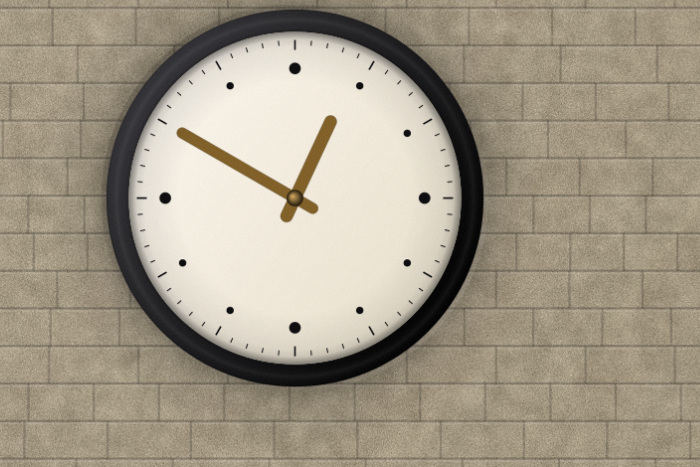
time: 12:50
